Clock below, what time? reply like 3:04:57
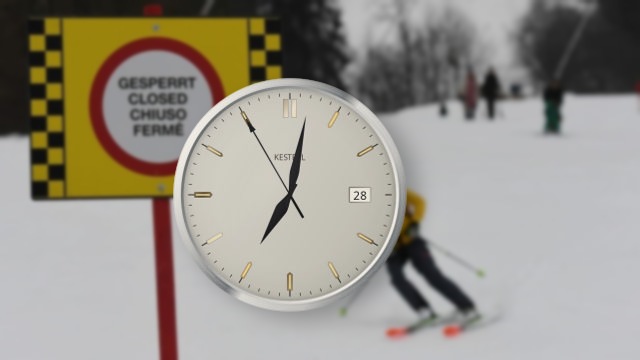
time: 7:01:55
